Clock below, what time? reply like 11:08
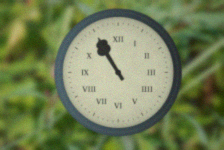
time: 10:55
